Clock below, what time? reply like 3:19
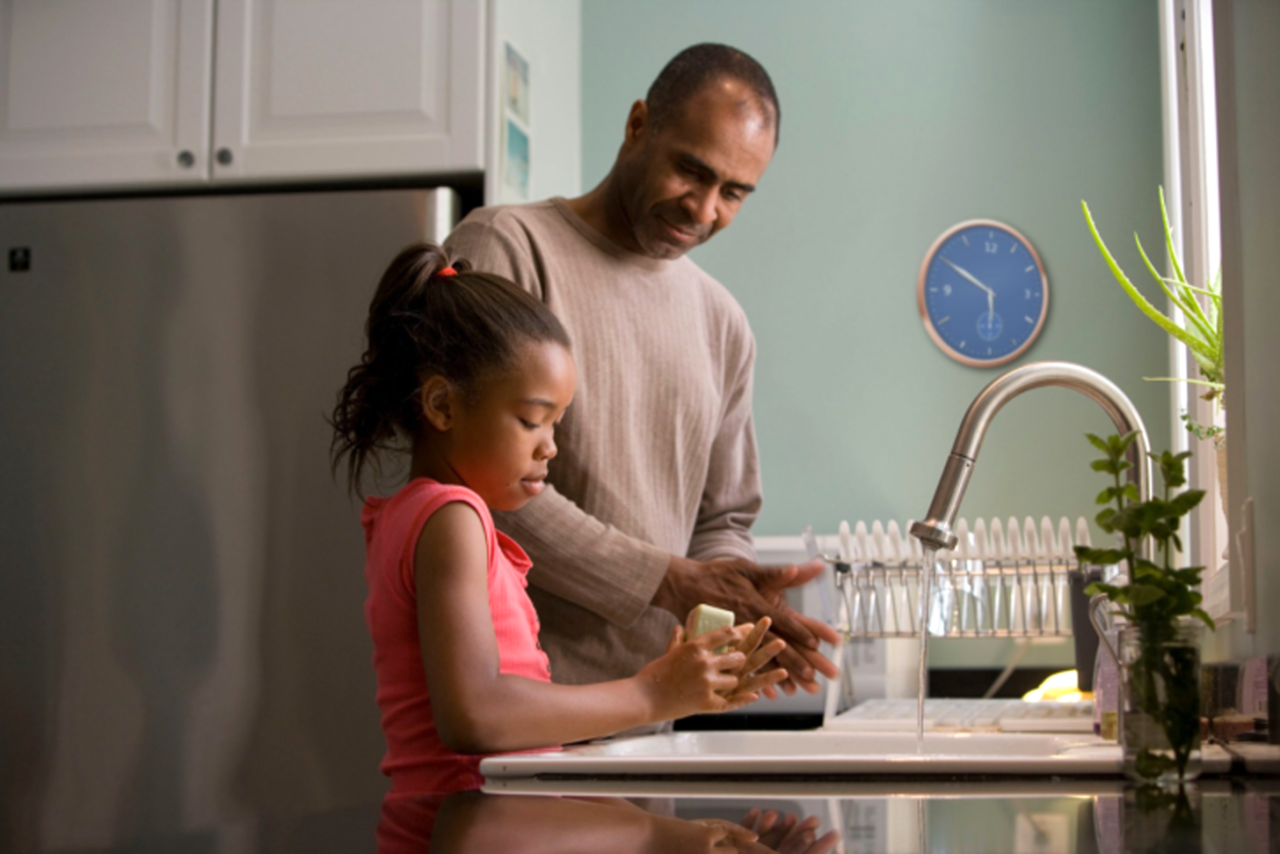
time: 5:50
